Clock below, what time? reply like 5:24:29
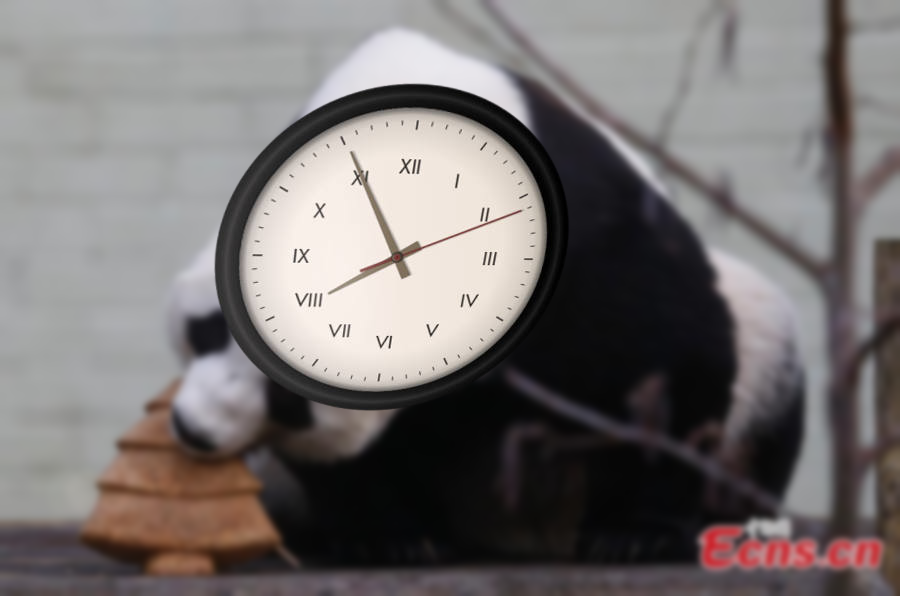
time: 7:55:11
